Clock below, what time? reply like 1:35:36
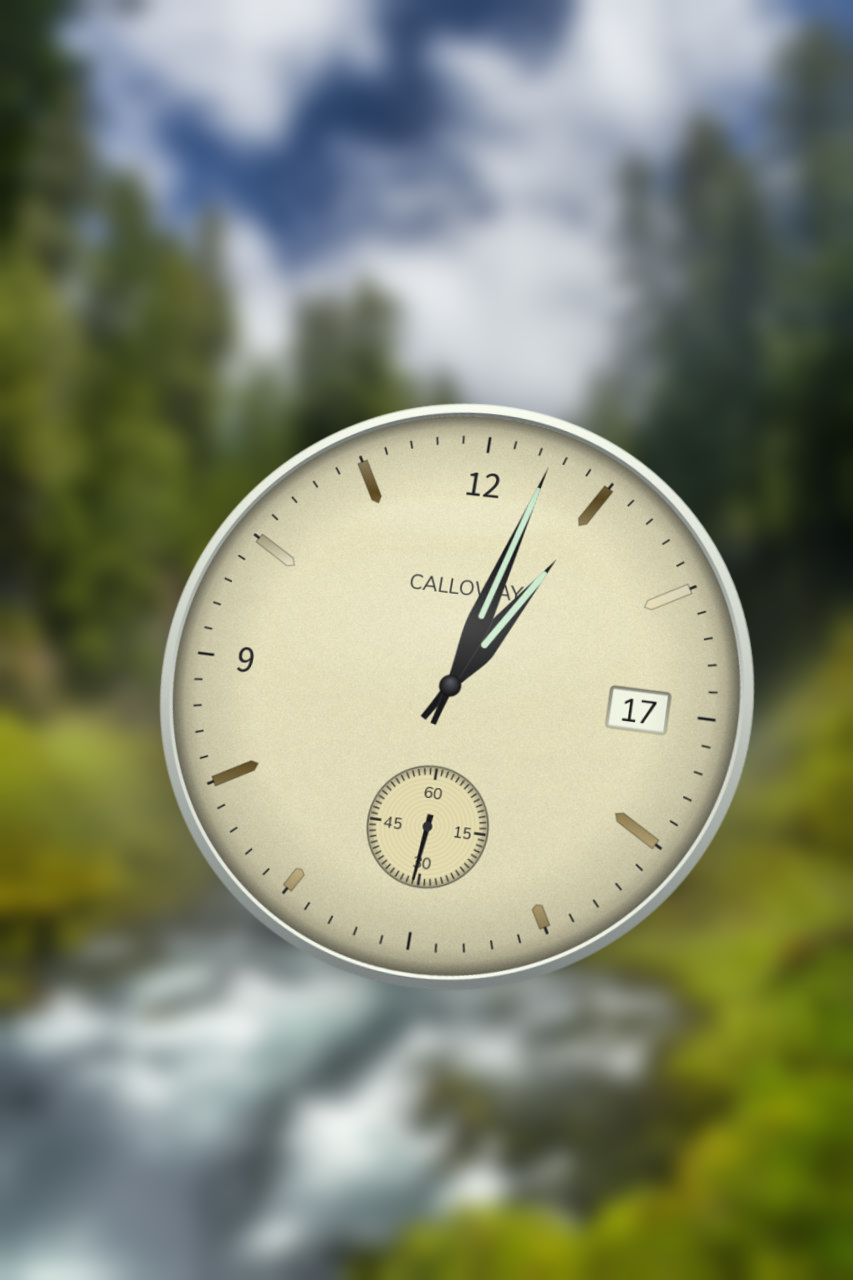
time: 1:02:31
